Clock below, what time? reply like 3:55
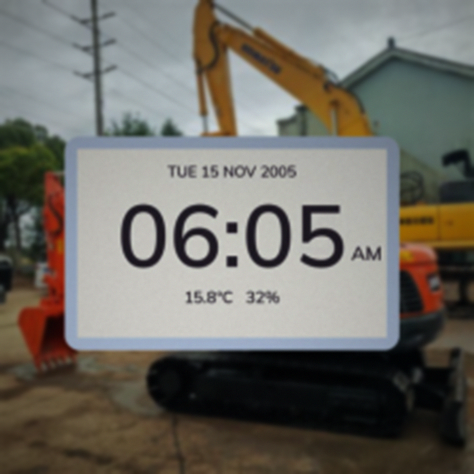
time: 6:05
